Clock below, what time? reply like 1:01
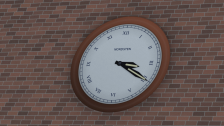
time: 3:20
